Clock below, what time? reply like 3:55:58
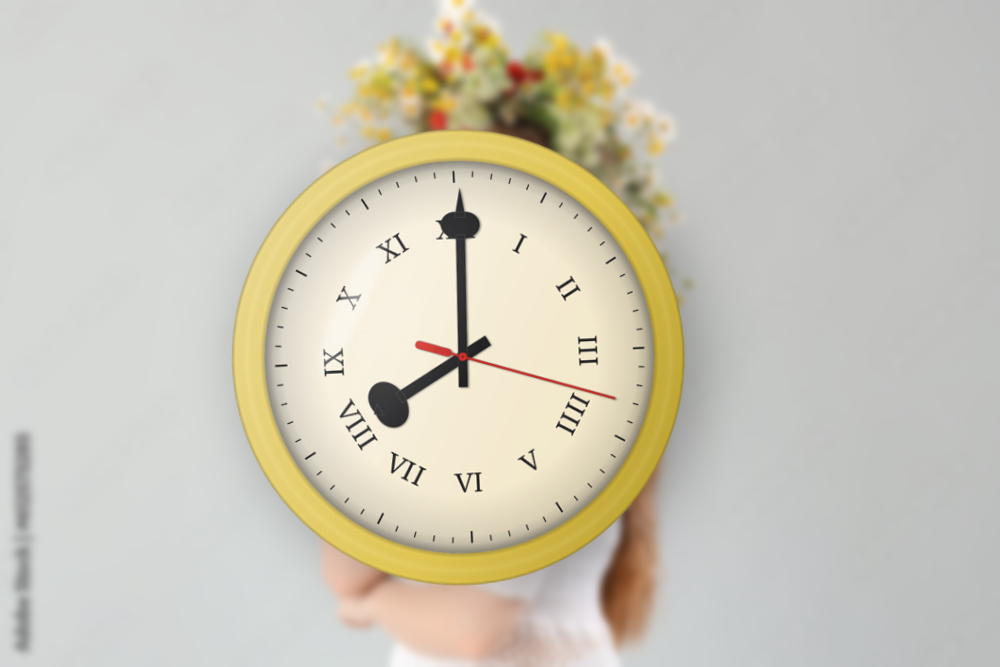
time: 8:00:18
